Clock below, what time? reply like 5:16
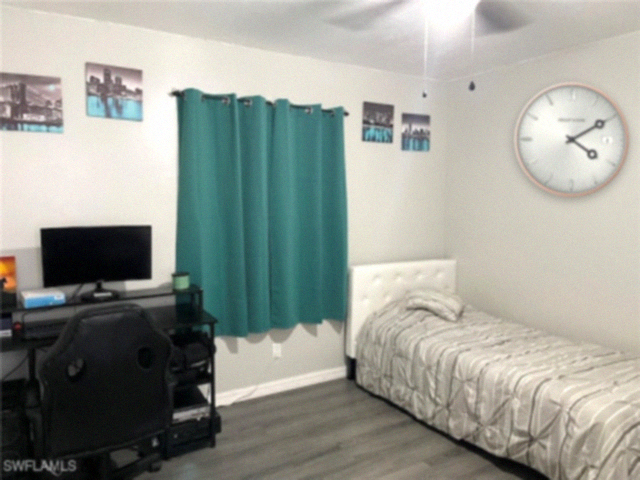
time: 4:10
